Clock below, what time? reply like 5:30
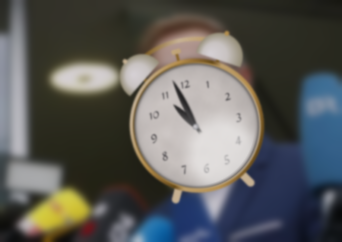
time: 10:58
